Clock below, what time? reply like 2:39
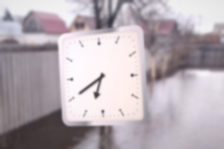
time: 6:40
